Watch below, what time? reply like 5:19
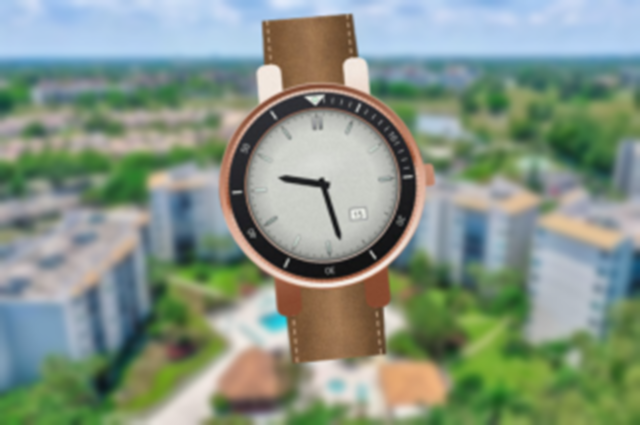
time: 9:28
